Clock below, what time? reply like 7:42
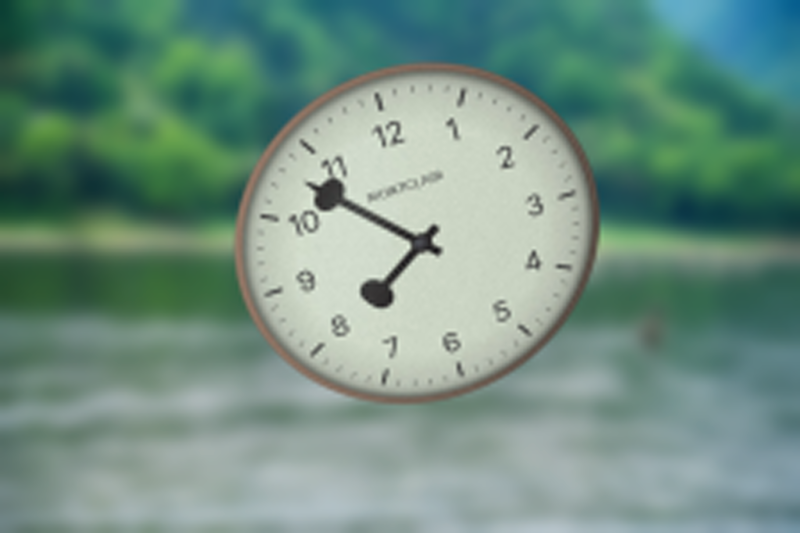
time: 7:53
